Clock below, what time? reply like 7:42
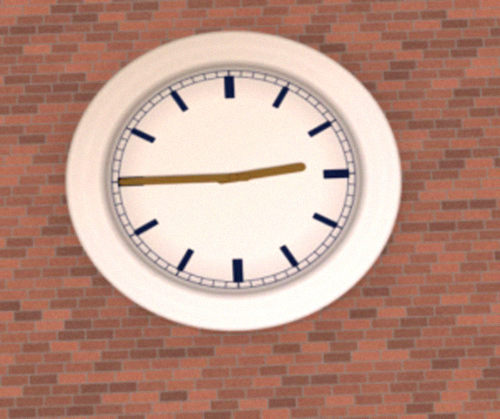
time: 2:45
